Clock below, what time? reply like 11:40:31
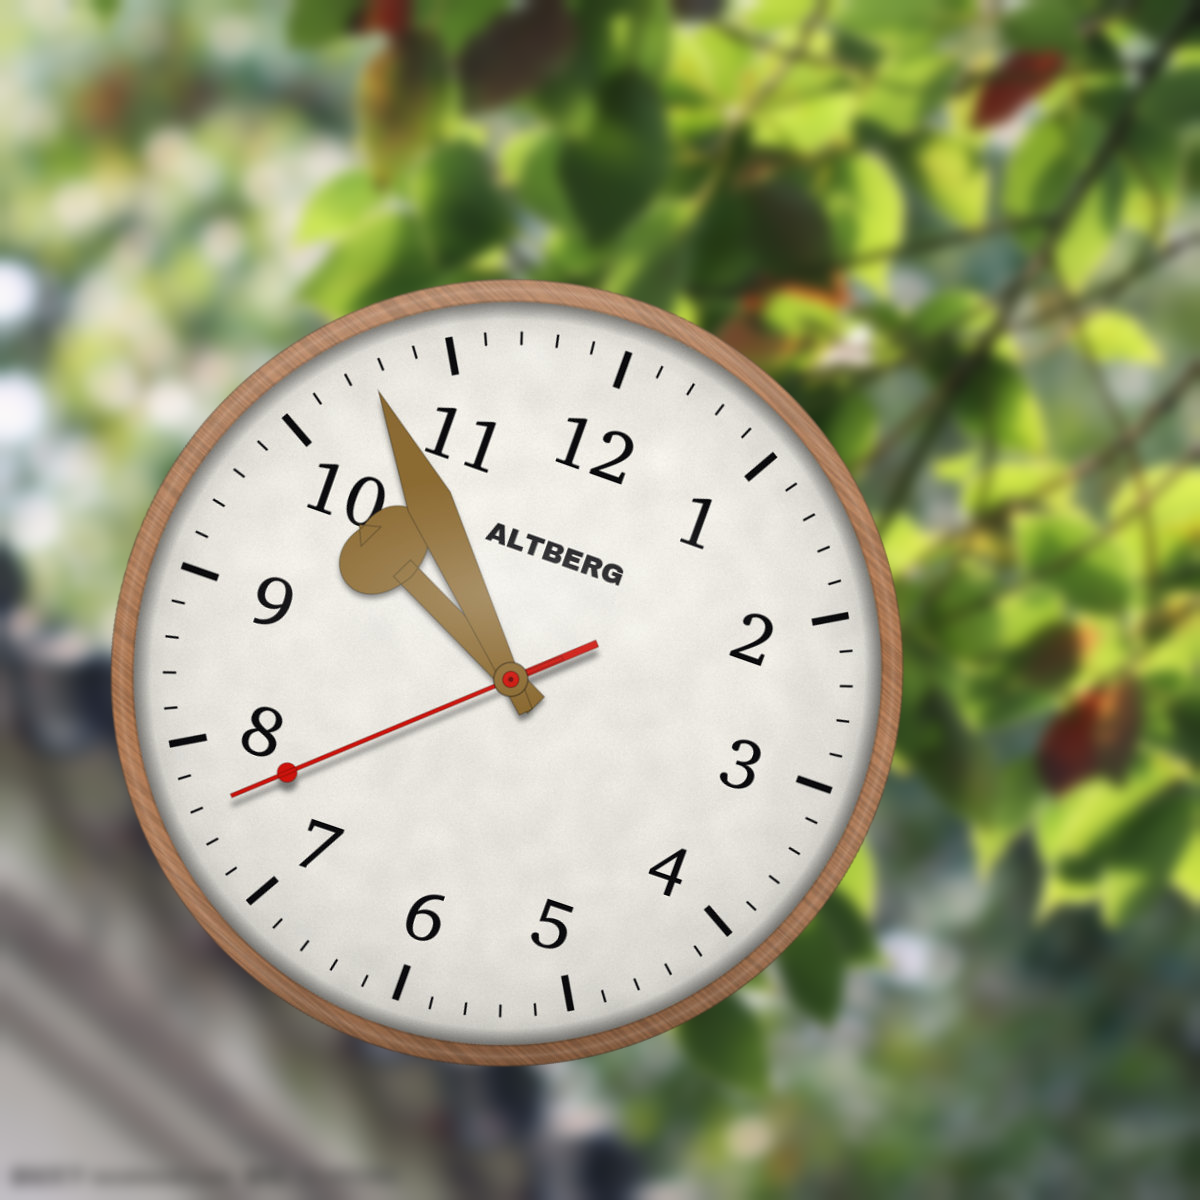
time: 9:52:38
